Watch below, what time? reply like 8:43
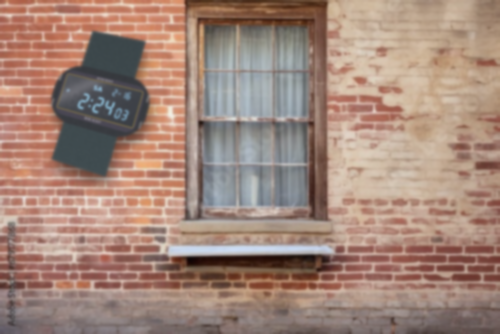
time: 2:24
